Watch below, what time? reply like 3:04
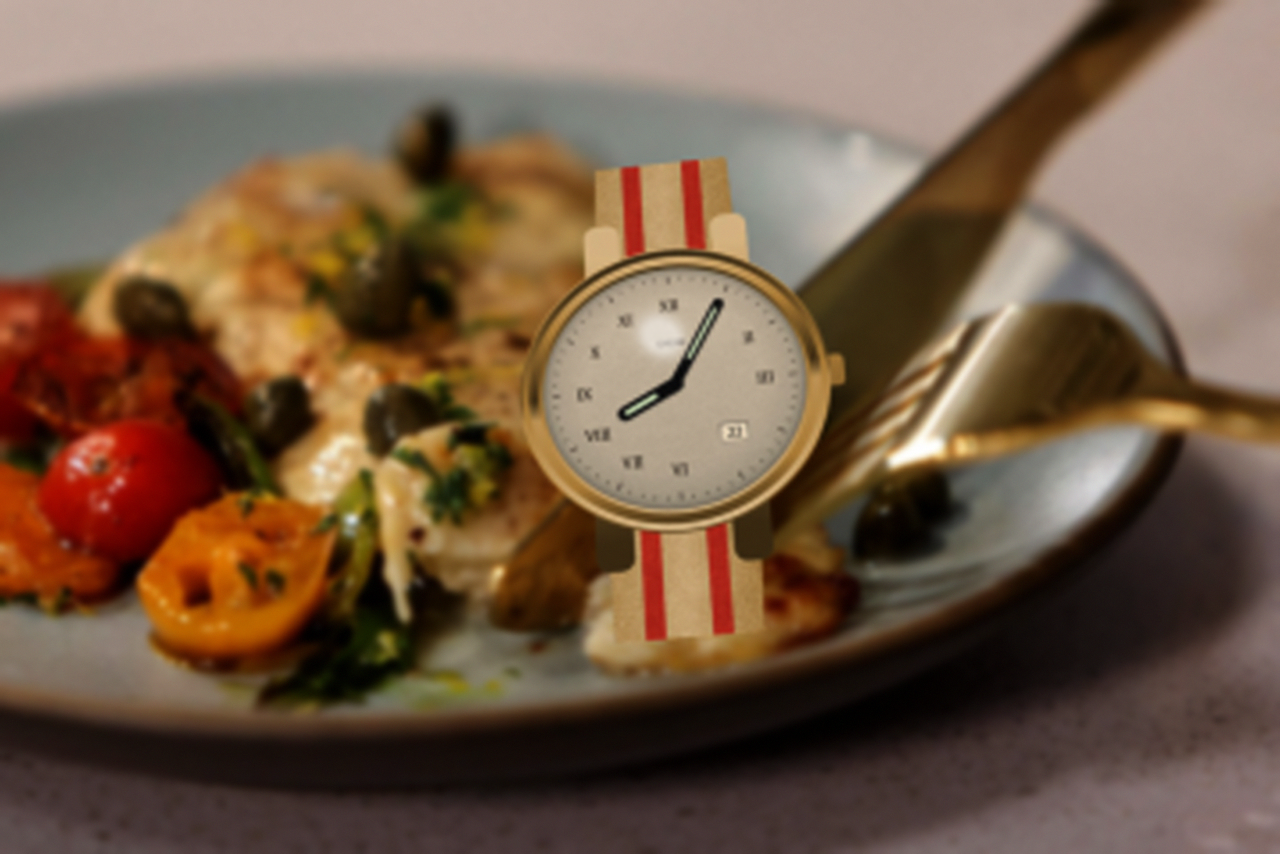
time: 8:05
